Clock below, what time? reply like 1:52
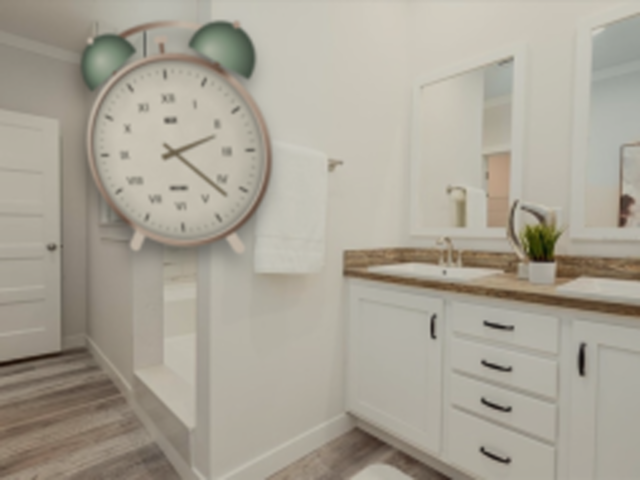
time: 2:22
